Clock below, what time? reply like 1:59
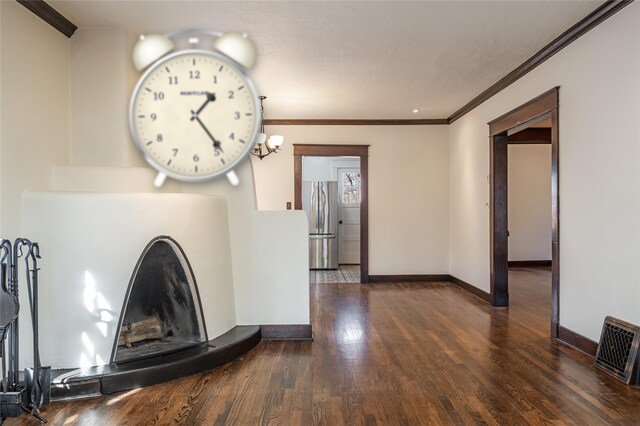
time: 1:24
